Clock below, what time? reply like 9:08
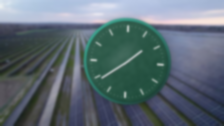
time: 1:39
